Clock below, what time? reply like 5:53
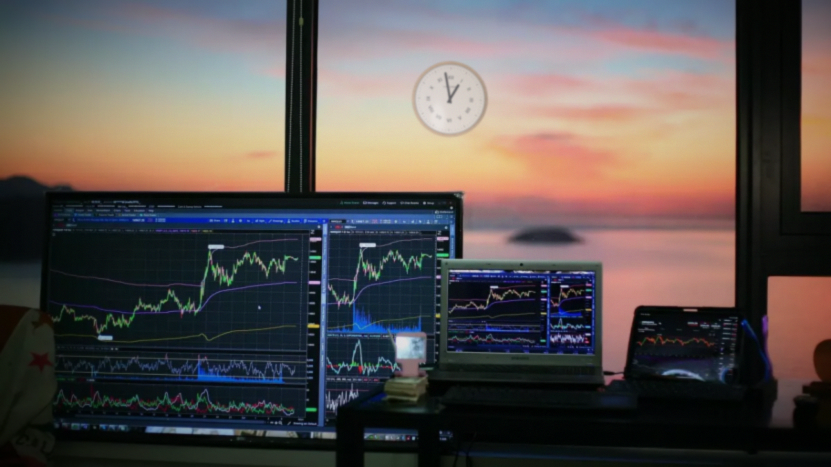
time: 12:58
